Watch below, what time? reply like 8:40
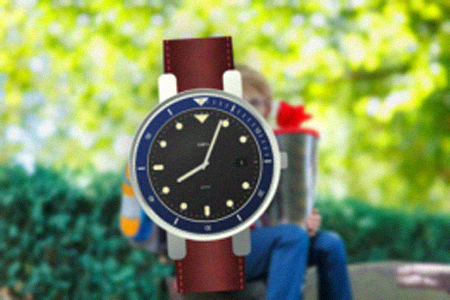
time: 8:04
